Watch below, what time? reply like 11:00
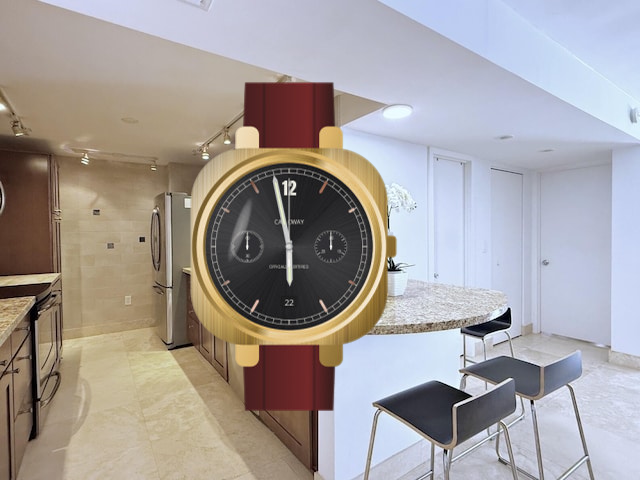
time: 5:58
